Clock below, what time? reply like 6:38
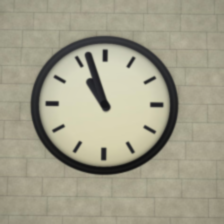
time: 10:57
